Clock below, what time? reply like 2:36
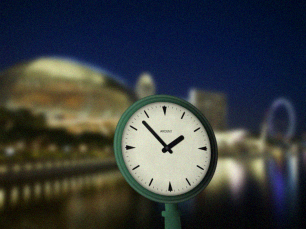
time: 1:53
